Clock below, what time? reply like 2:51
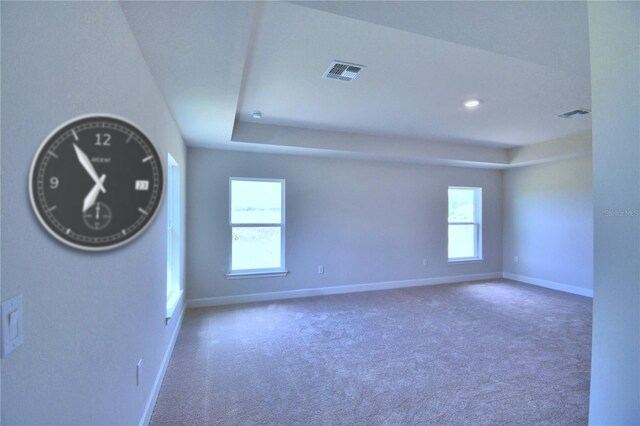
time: 6:54
